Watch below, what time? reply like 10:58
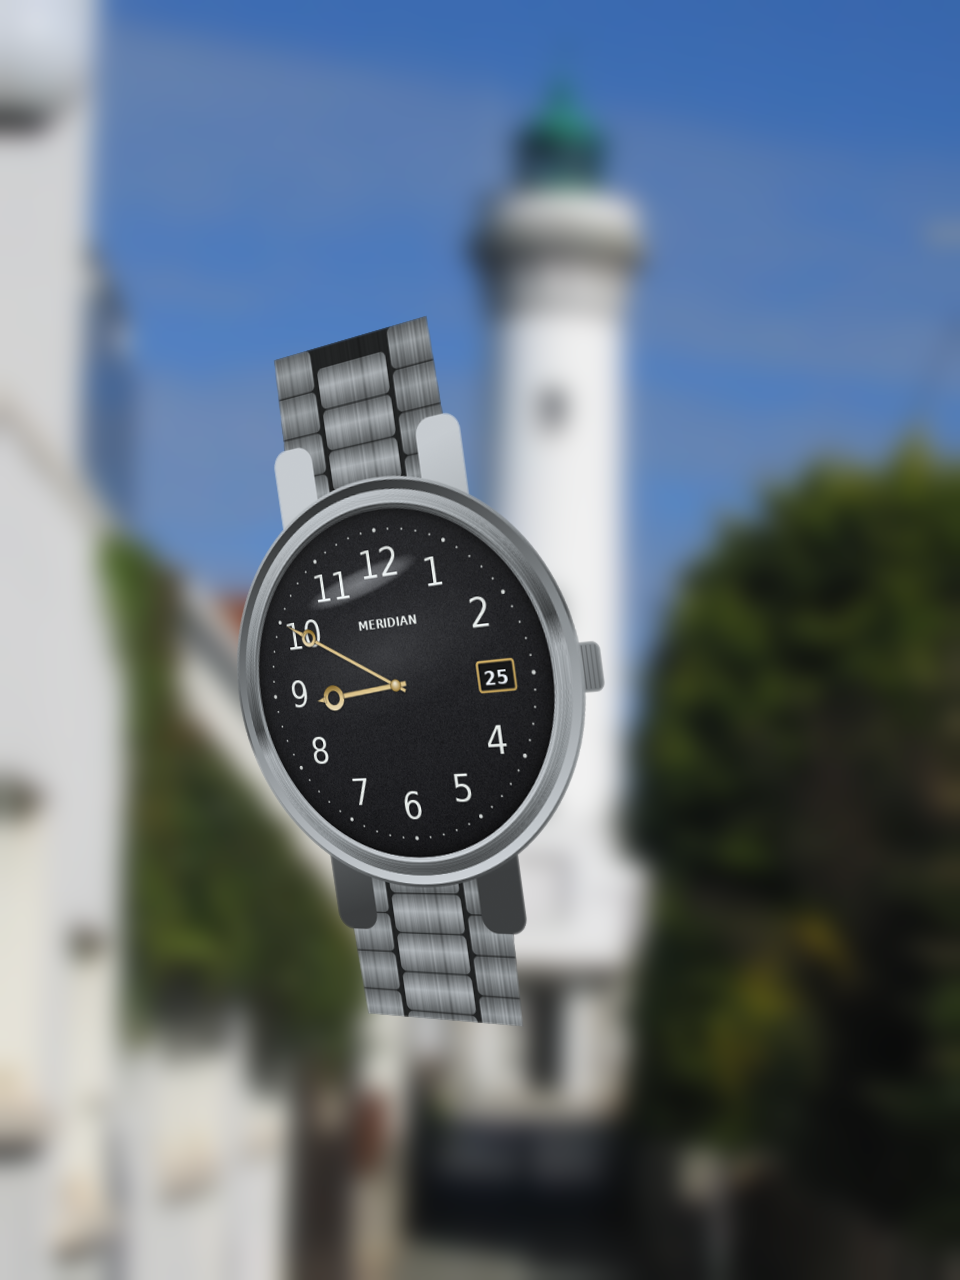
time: 8:50
